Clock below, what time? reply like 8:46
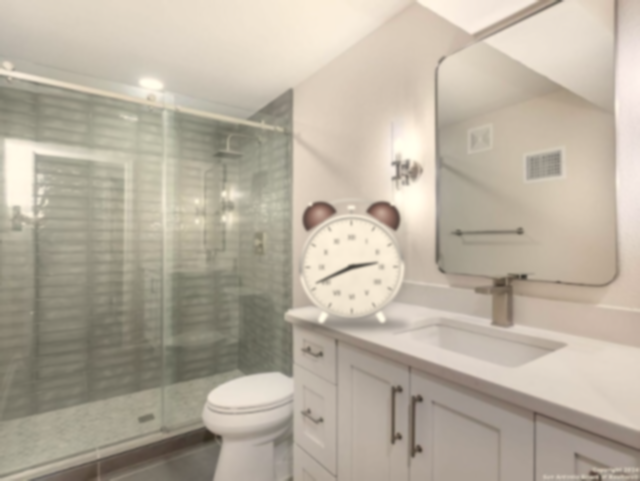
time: 2:41
